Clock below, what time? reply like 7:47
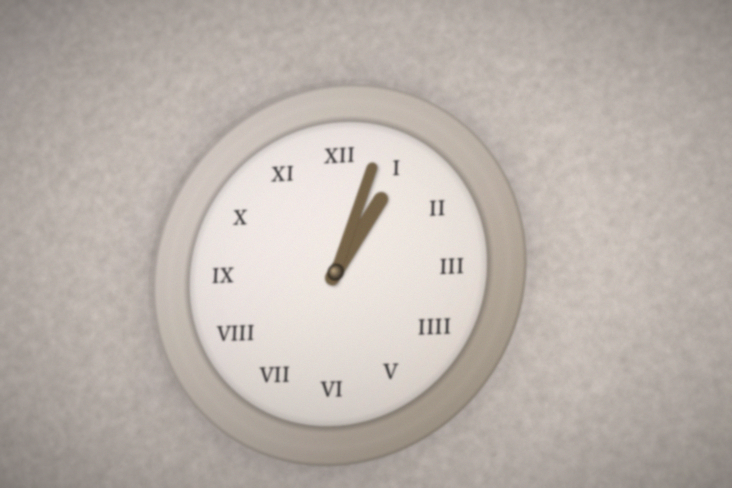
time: 1:03
